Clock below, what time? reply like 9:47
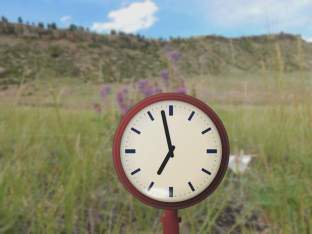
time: 6:58
